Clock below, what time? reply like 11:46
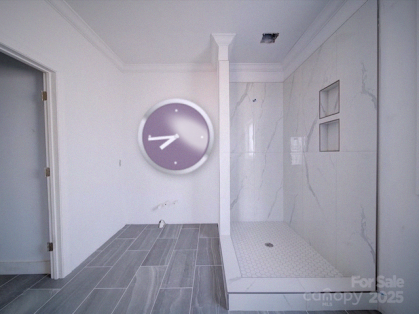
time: 7:44
